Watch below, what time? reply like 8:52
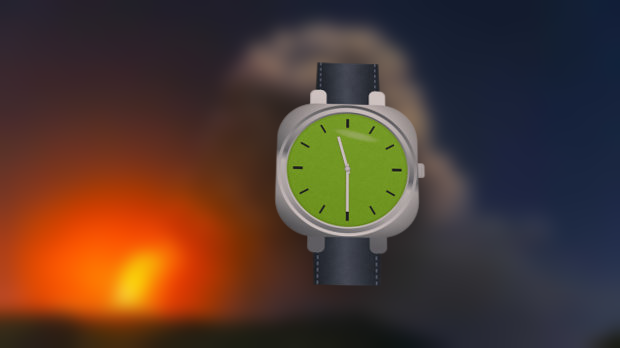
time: 11:30
